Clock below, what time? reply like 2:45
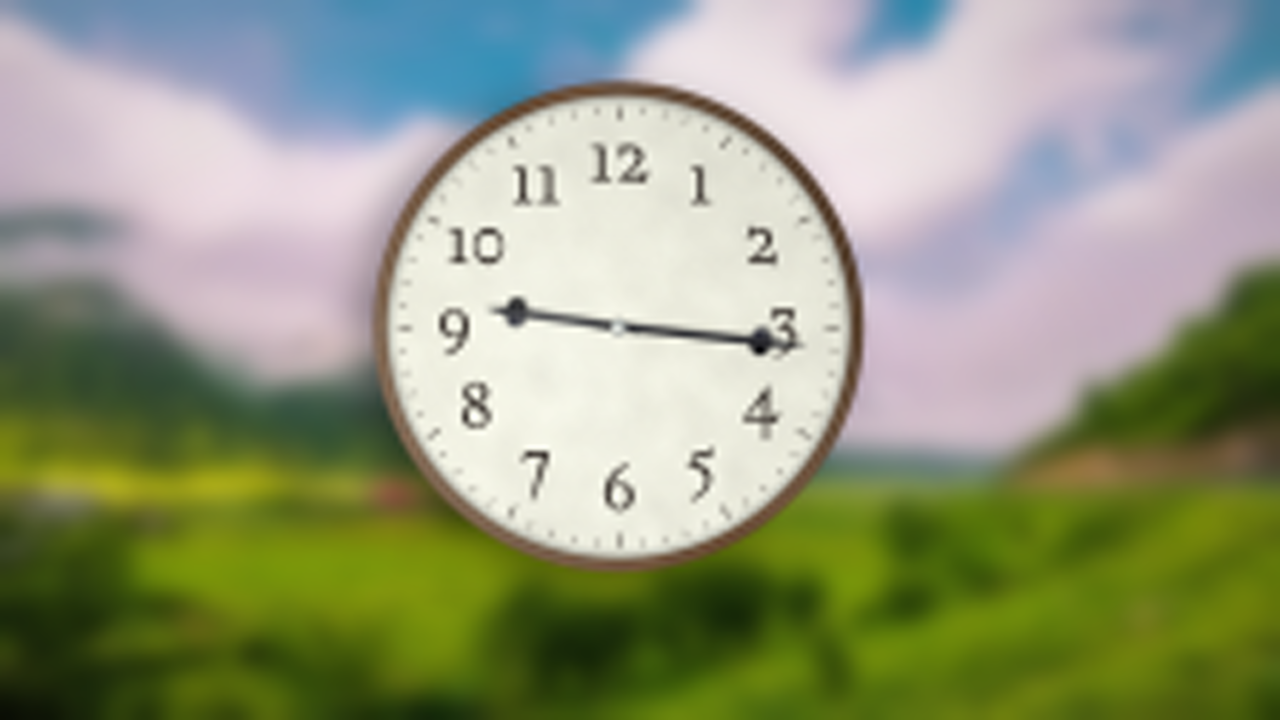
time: 9:16
